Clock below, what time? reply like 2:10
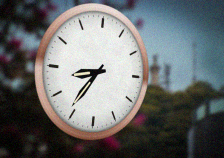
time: 8:36
